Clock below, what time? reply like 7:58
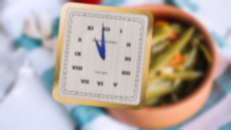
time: 10:59
